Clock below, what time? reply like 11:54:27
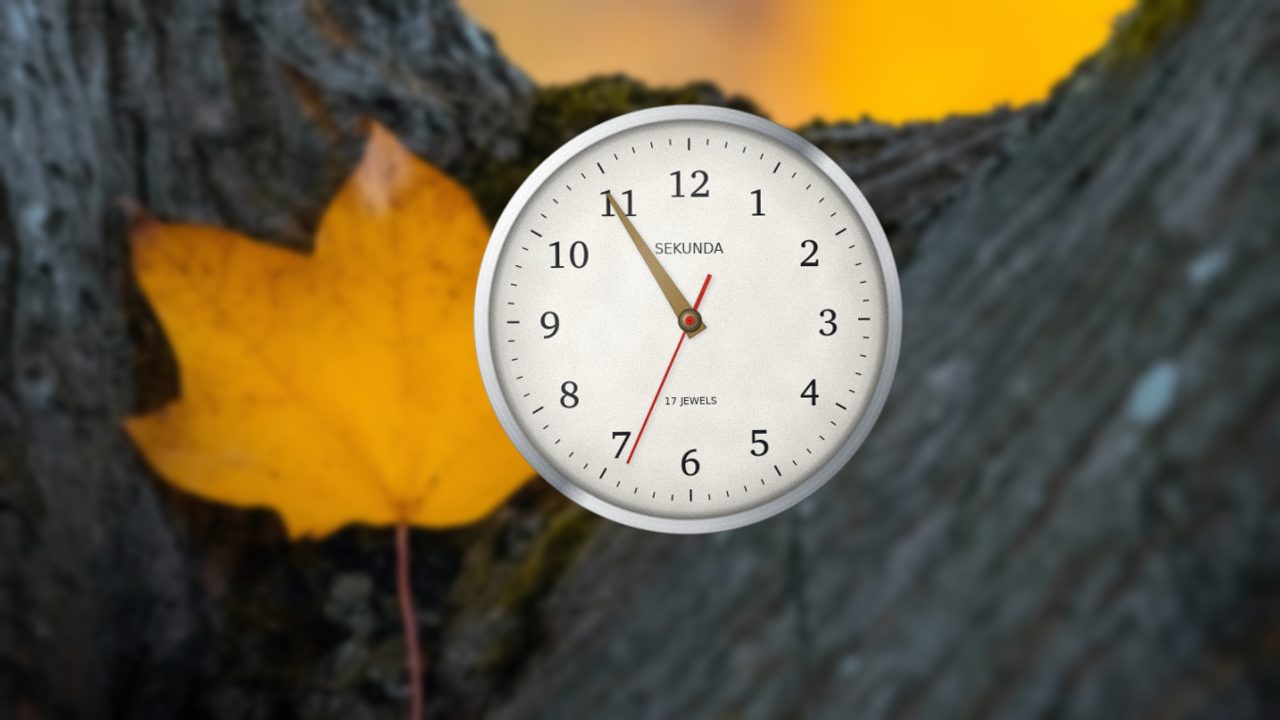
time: 10:54:34
